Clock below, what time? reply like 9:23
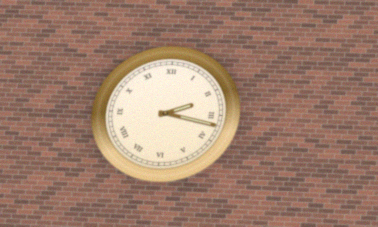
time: 2:17
